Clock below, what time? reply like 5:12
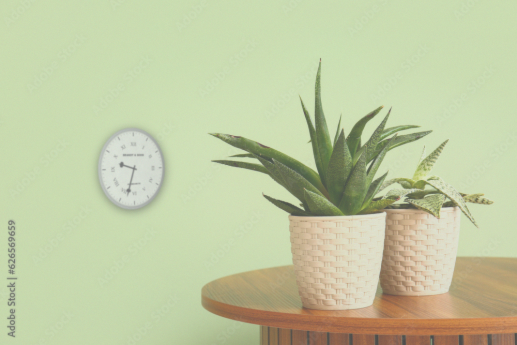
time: 9:33
